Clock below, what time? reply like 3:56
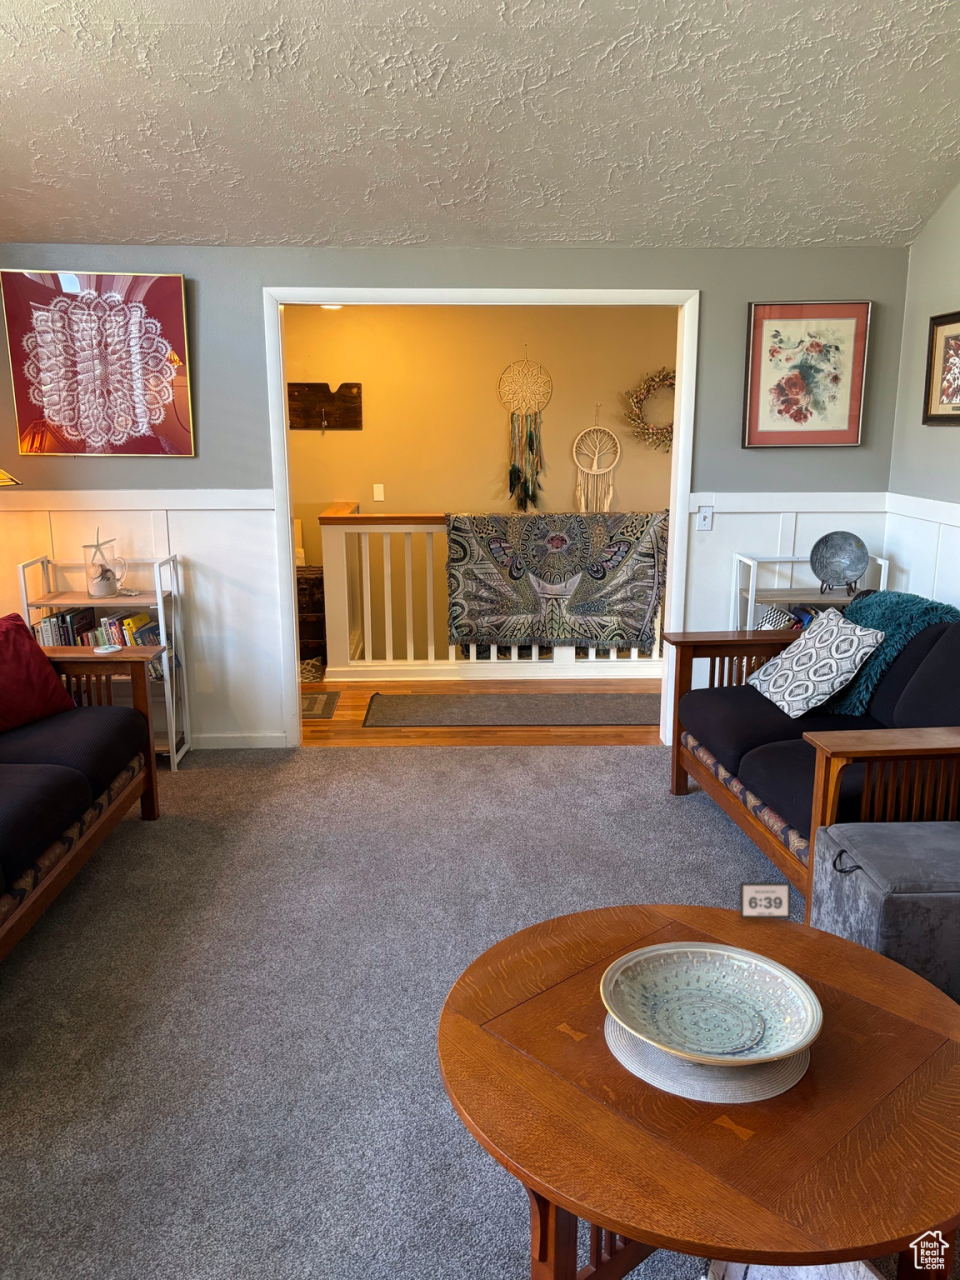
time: 6:39
